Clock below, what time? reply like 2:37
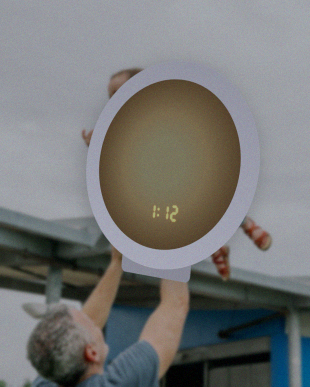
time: 1:12
